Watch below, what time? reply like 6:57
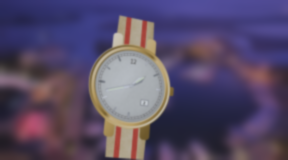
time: 1:42
